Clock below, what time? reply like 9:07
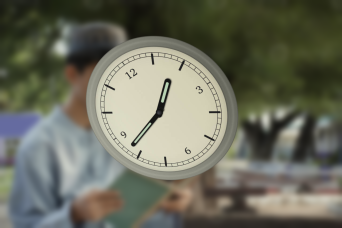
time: 1:42
